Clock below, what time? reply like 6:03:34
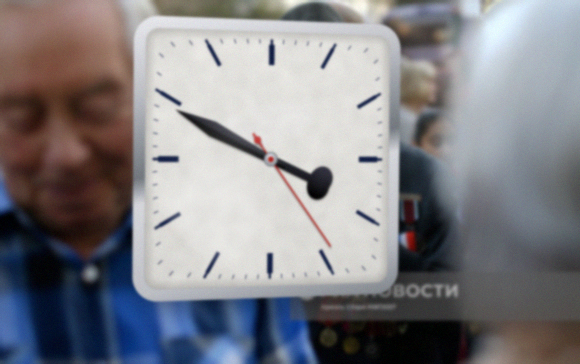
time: 3:49:24
